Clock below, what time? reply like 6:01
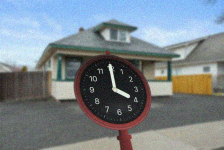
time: 4:00
